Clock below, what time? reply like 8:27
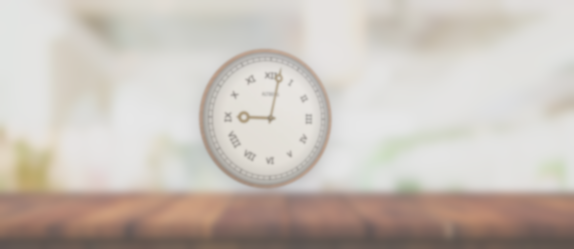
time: 9:02
